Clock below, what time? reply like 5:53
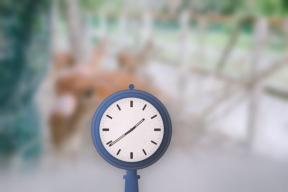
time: 1:39
